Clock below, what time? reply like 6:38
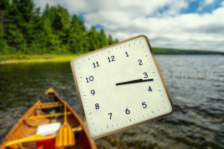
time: 3:17
